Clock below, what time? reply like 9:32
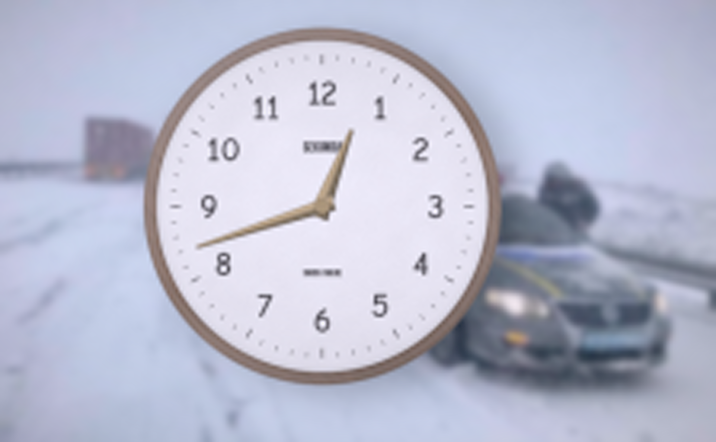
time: 12:42
